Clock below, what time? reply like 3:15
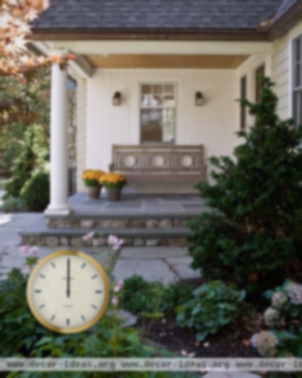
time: 12:00
